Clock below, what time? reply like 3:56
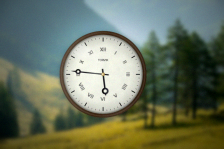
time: 5:46
